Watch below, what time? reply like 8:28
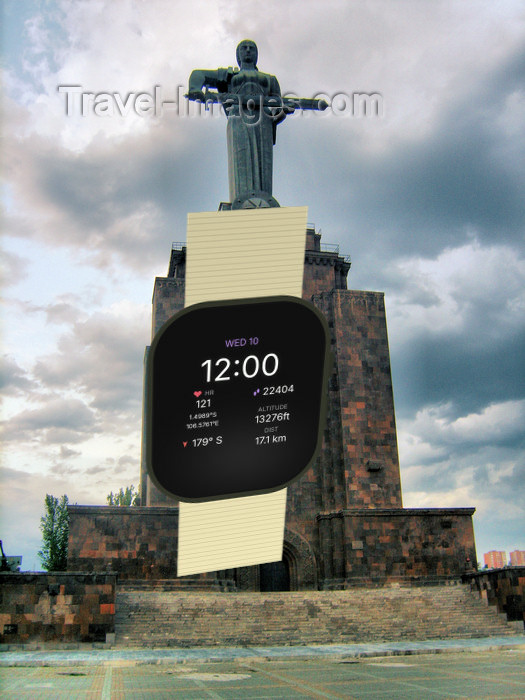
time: 12:00
